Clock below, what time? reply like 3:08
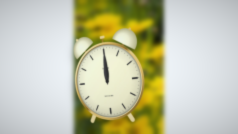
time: 12:00
